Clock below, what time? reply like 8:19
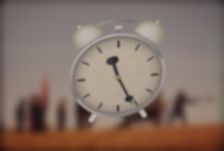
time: 11:26
